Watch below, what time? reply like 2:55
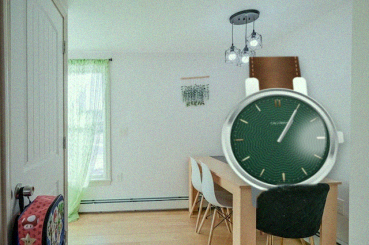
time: 1:05
